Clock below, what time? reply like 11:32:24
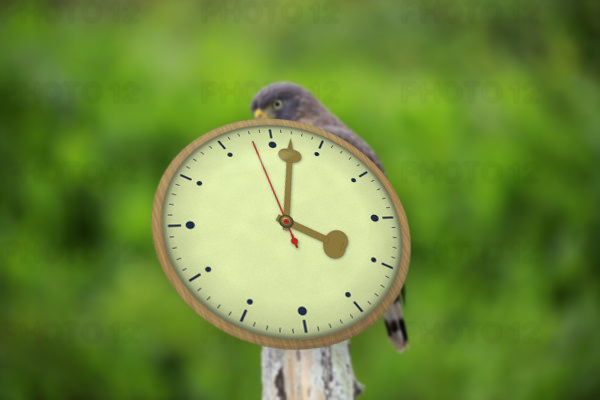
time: 4:01:58
